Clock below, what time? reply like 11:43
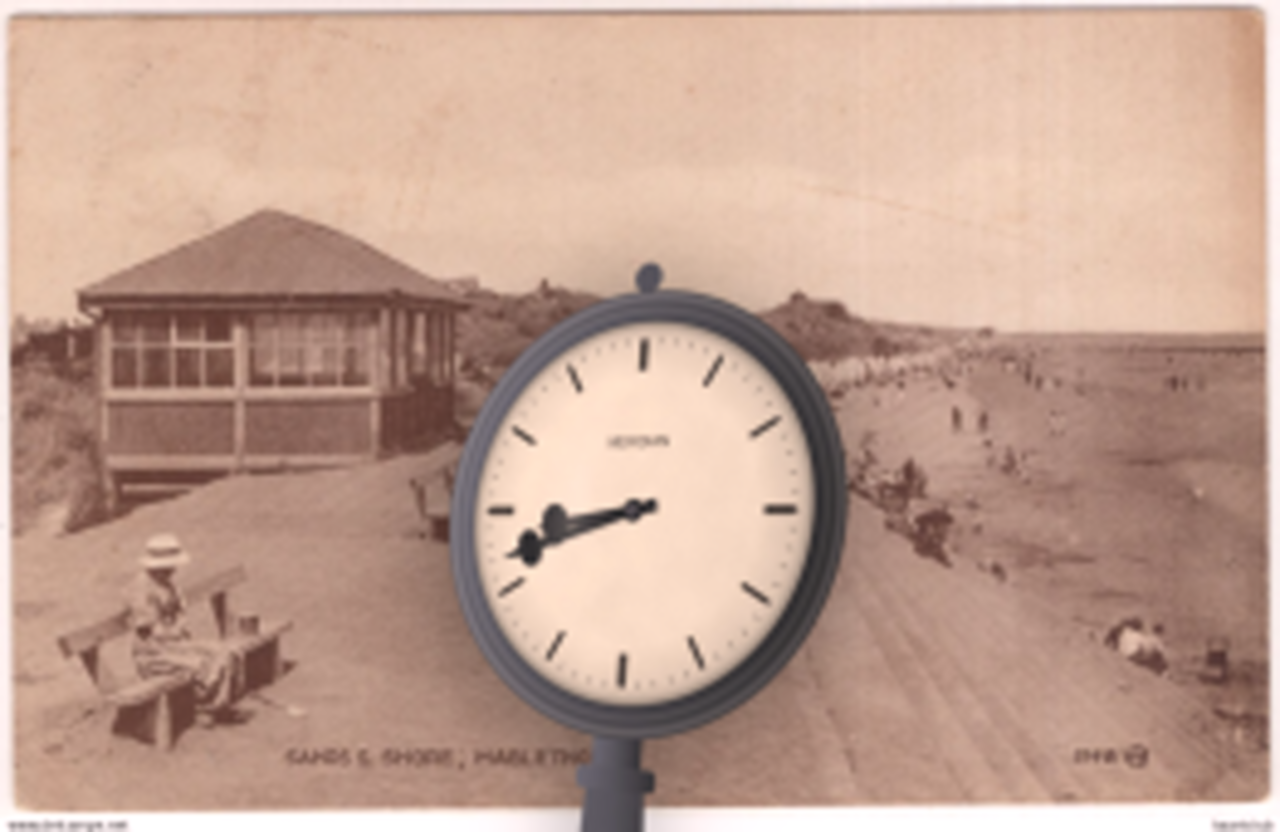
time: 8:42
